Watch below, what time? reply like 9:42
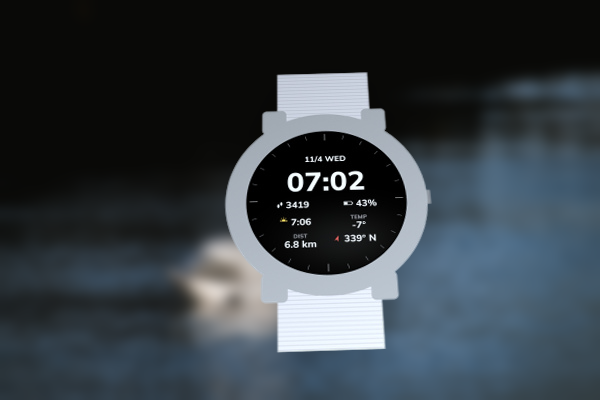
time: 7:02
